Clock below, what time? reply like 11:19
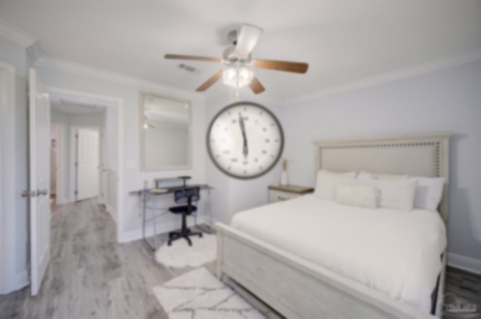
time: 5:58
